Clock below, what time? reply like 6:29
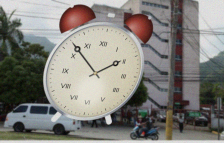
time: 1:52
